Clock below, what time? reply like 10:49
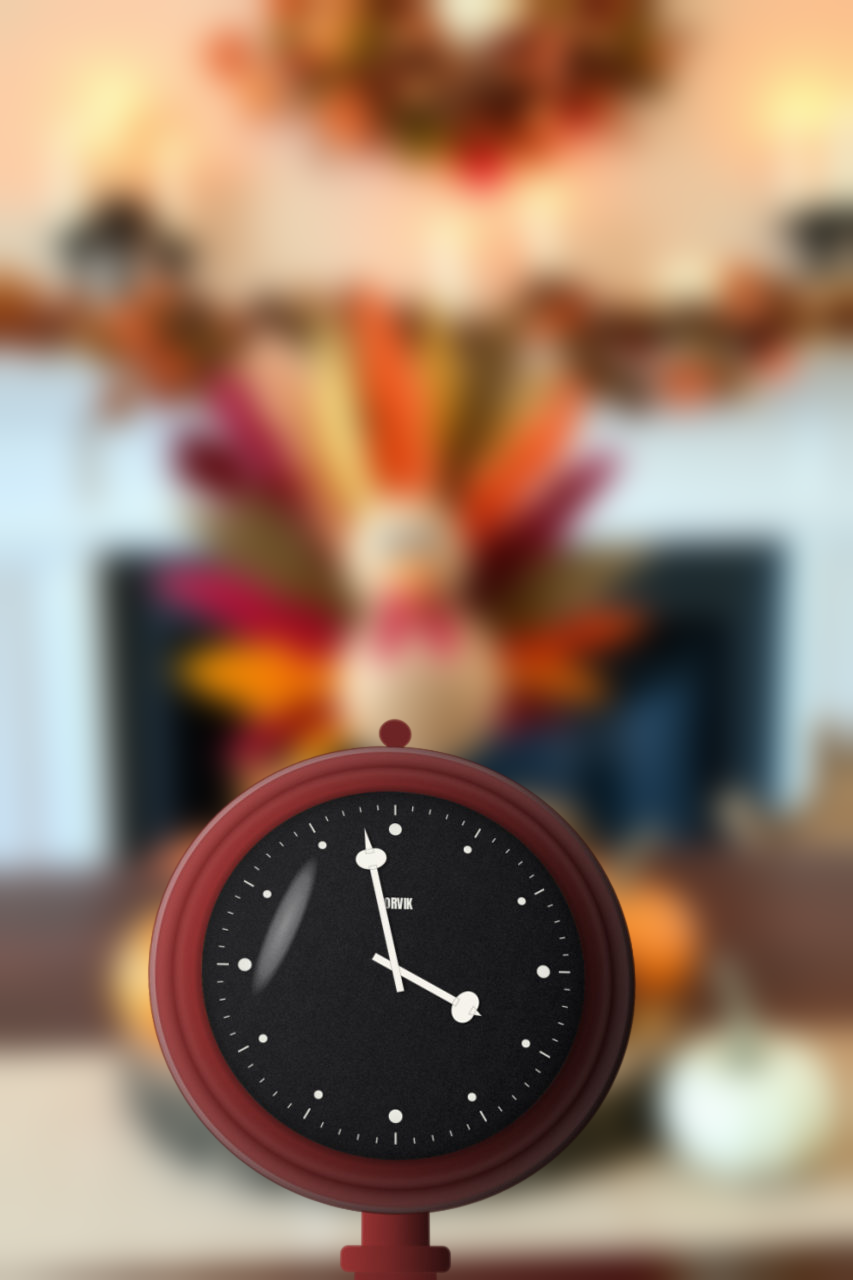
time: 3:58
